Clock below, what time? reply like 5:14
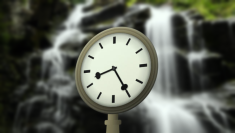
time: 8:25
